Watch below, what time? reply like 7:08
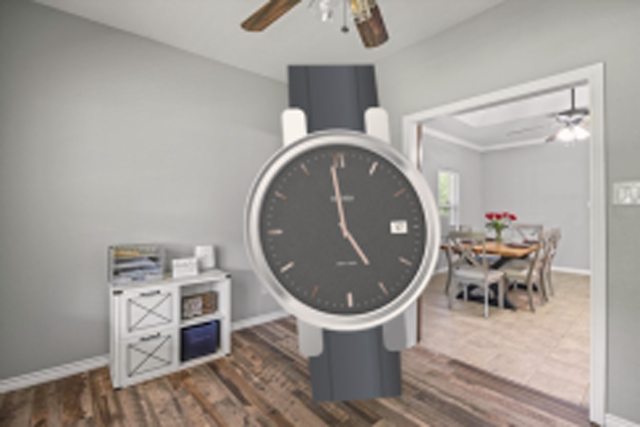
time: 4:59
